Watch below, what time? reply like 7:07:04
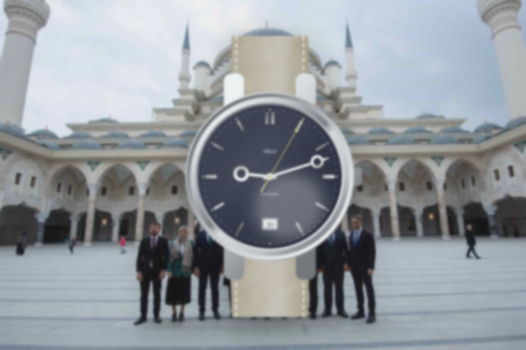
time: 9:12:05
